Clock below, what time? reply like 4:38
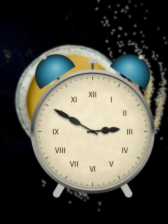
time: 2:50
